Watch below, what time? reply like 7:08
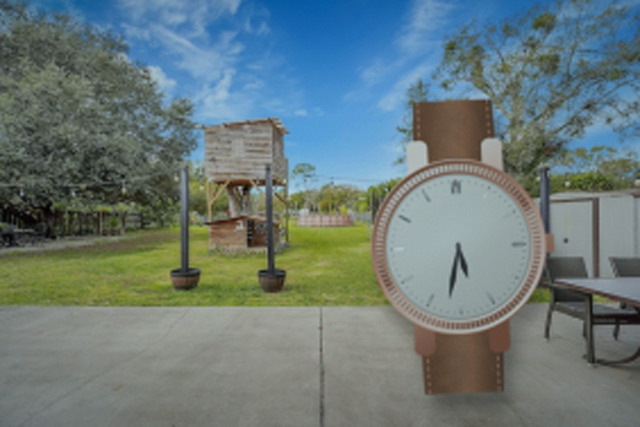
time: 5:32
